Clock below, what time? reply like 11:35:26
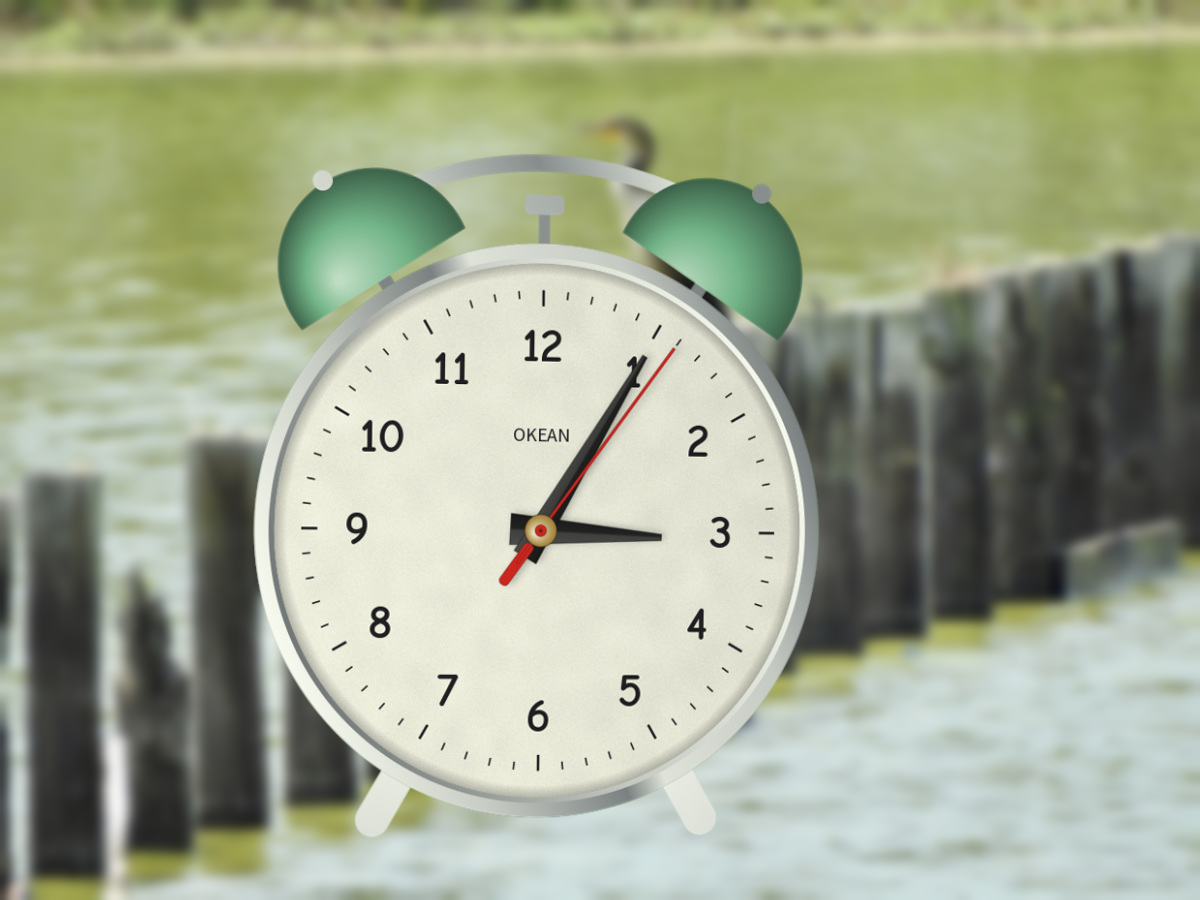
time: 3:05:06
